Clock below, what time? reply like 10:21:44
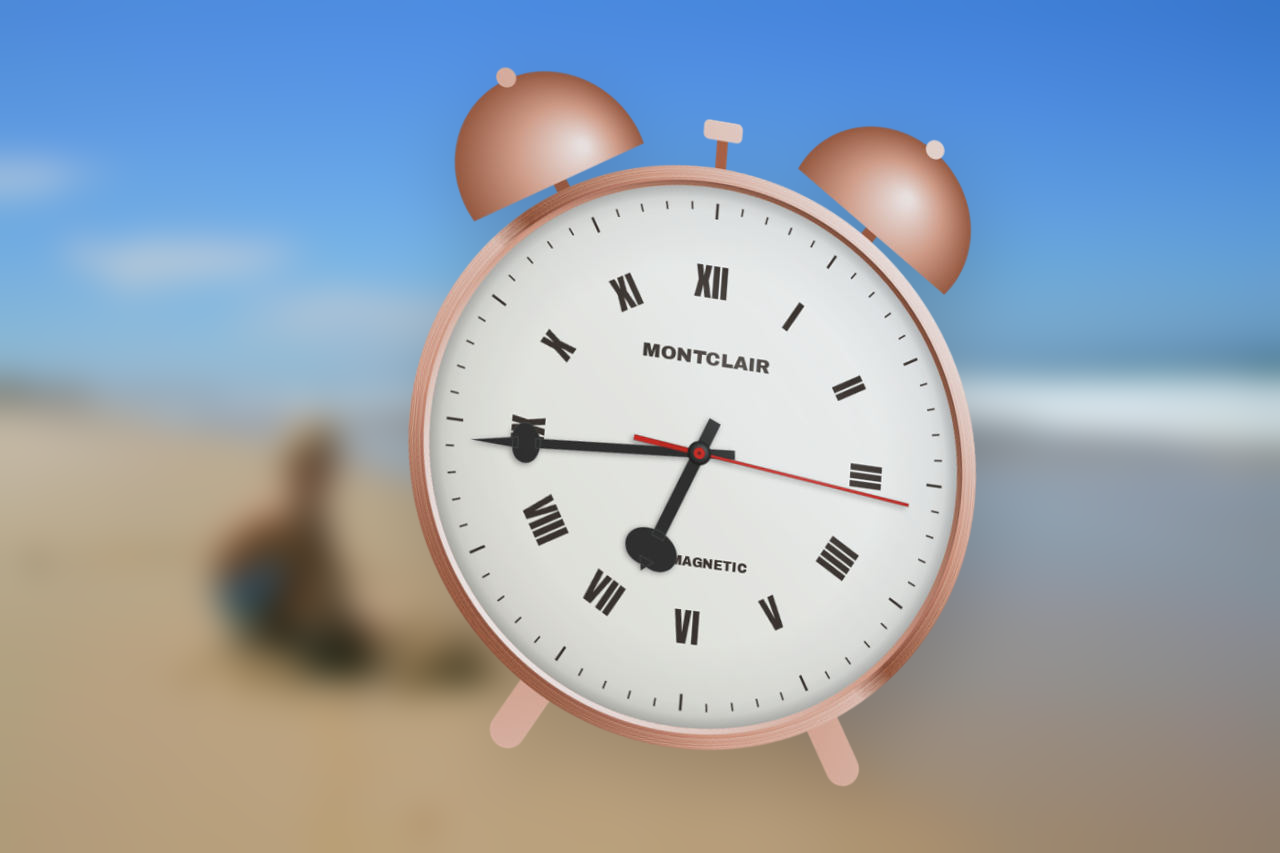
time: 6:44:16
